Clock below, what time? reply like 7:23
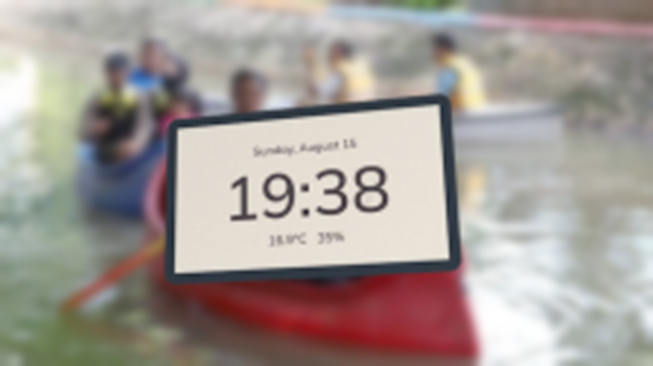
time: 19:38
